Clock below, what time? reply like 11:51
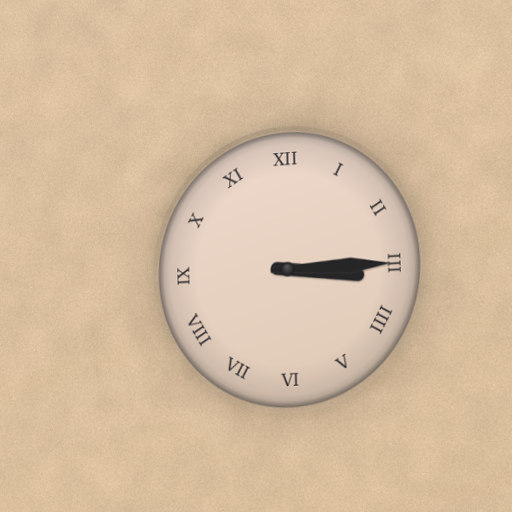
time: 3:15
